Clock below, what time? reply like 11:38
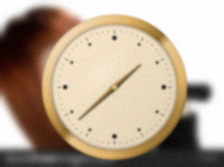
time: 1:38
